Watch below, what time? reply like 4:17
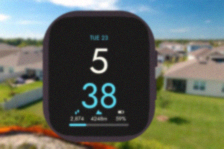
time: 5:38
